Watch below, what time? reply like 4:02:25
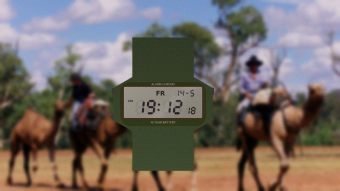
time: 19:12:18
